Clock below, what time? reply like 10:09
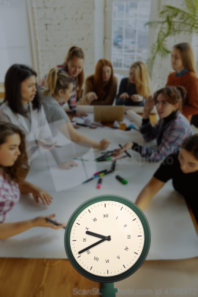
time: 9:41
